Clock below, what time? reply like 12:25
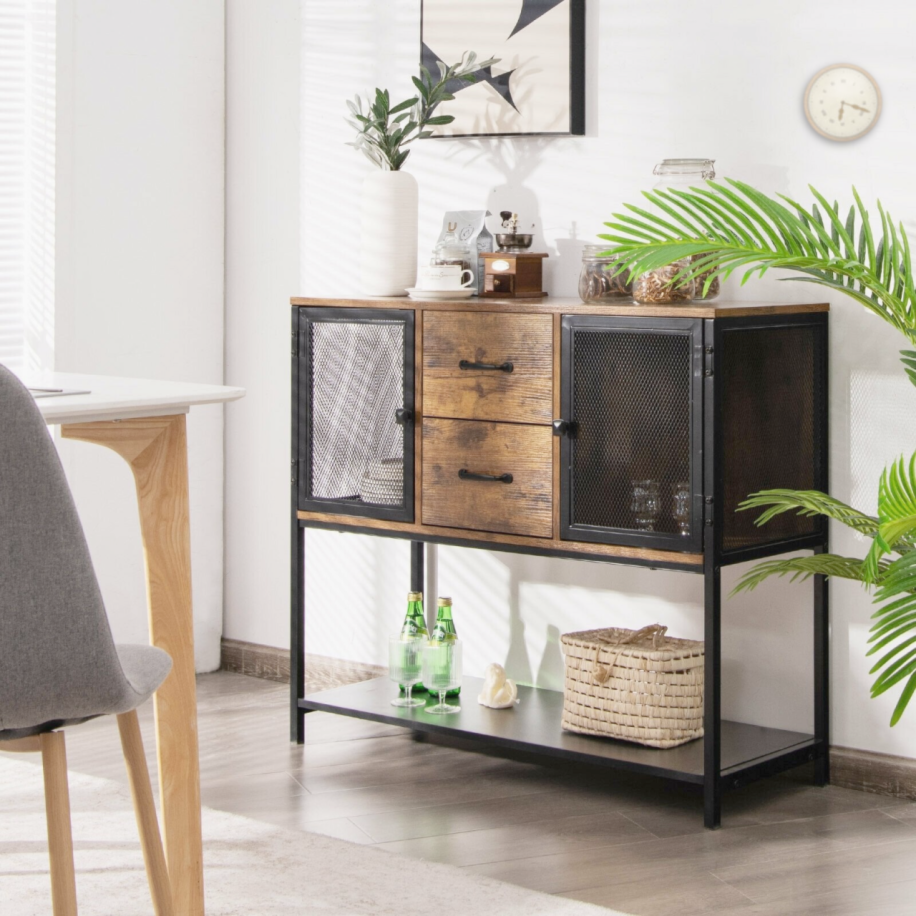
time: 6:18
